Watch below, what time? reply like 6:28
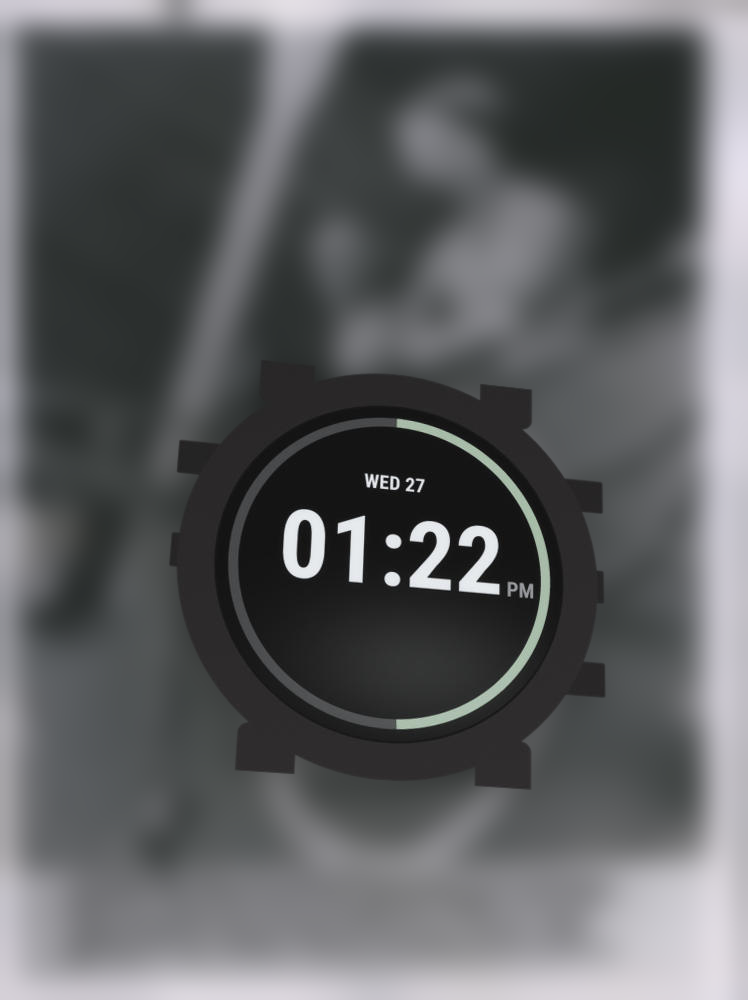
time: 1:22
